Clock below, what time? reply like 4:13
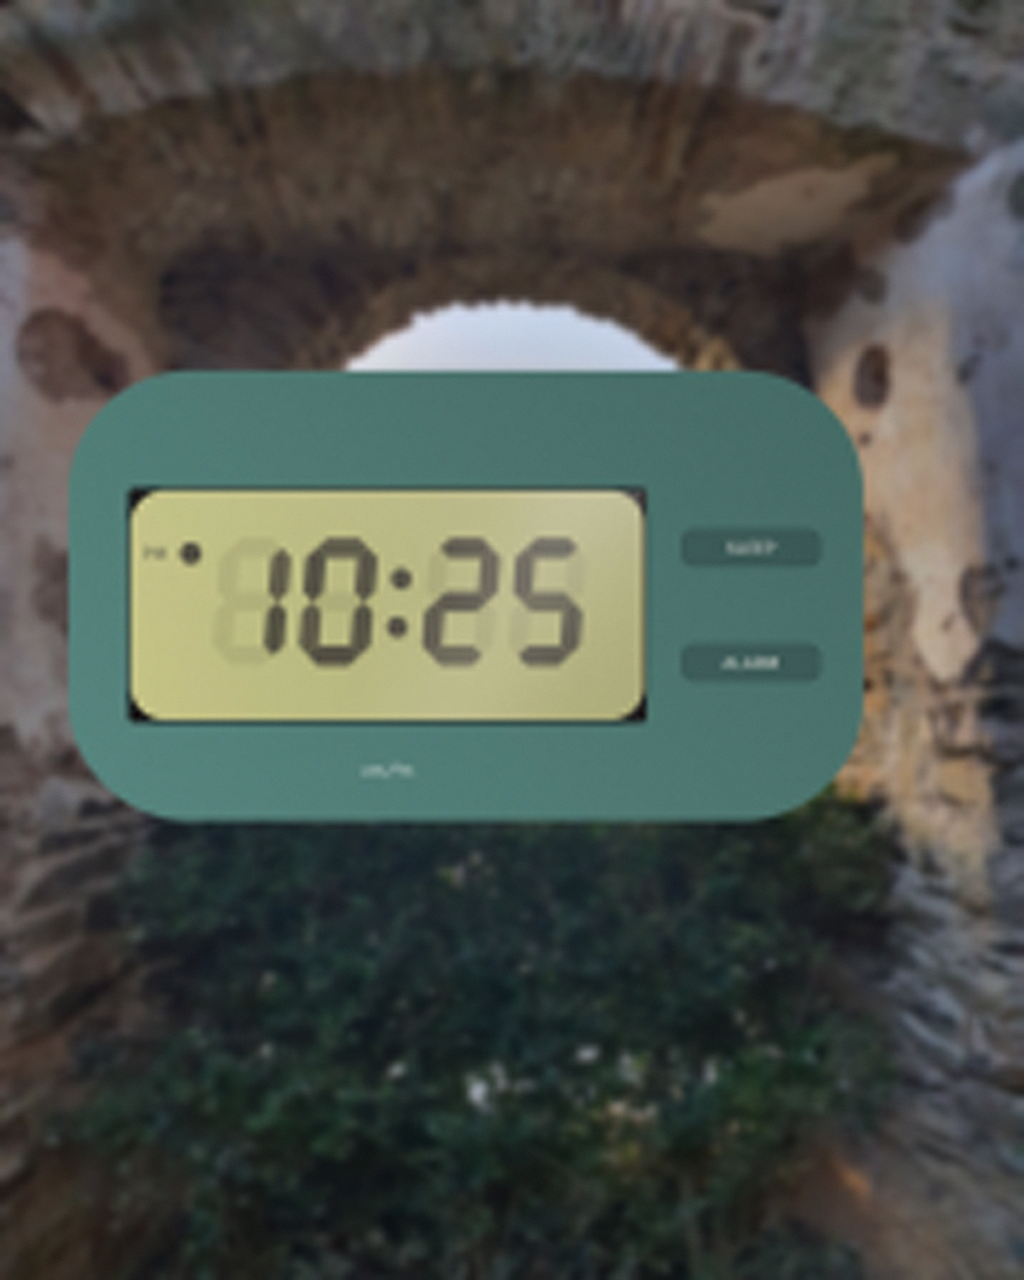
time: 10:25
